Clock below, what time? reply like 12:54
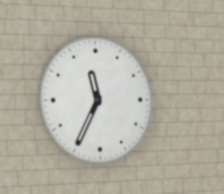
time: 11:35
